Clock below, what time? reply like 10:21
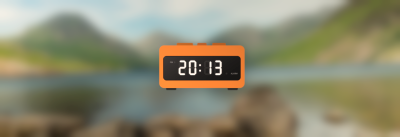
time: 20:13
